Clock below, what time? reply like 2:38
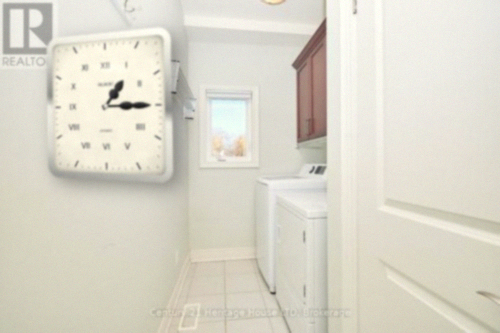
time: 1:15
